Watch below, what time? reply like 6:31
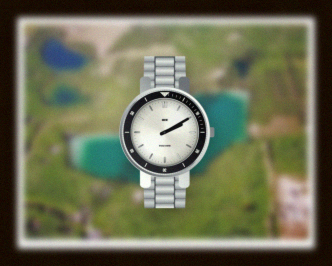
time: 2:10
